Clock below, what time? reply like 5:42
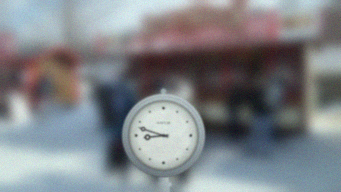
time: 8:48
